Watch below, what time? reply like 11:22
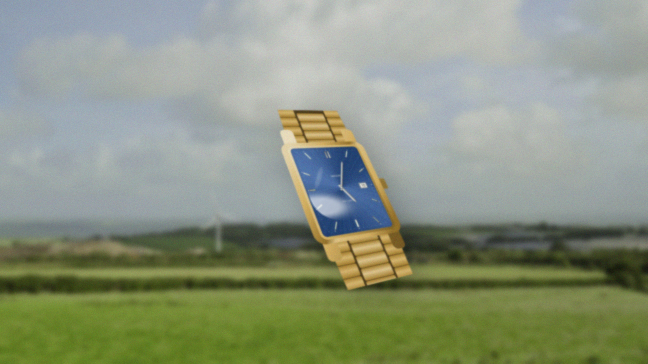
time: 5:04
